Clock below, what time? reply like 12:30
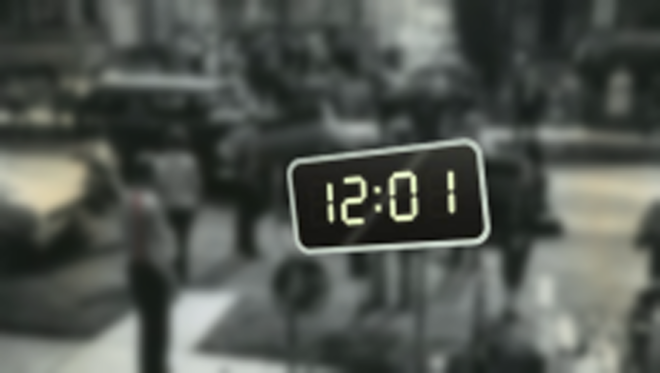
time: 12:01
